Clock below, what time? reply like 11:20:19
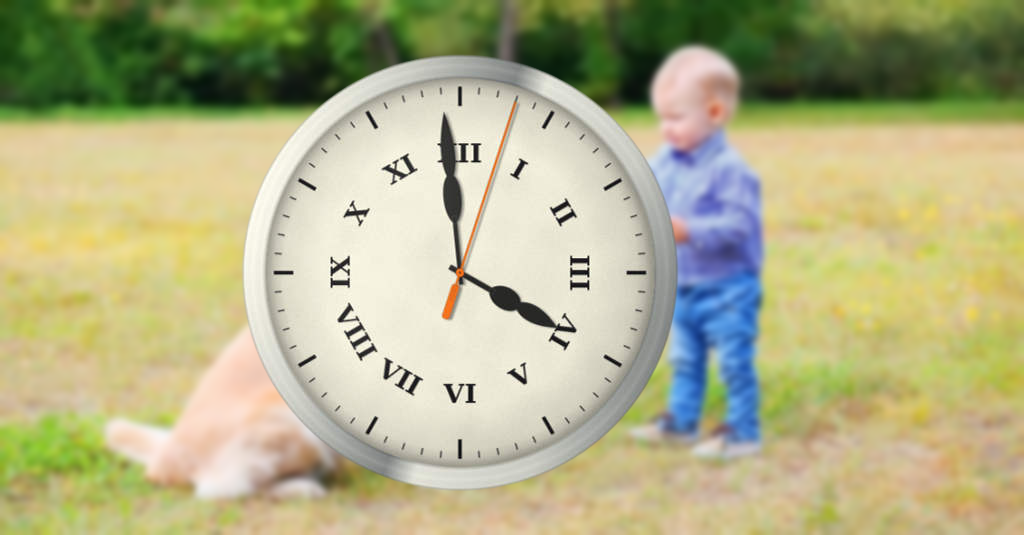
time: 3:59:03
